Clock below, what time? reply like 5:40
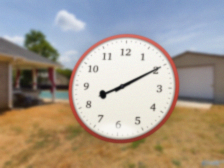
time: 8:10
